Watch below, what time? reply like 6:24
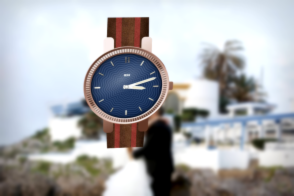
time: 3:12
